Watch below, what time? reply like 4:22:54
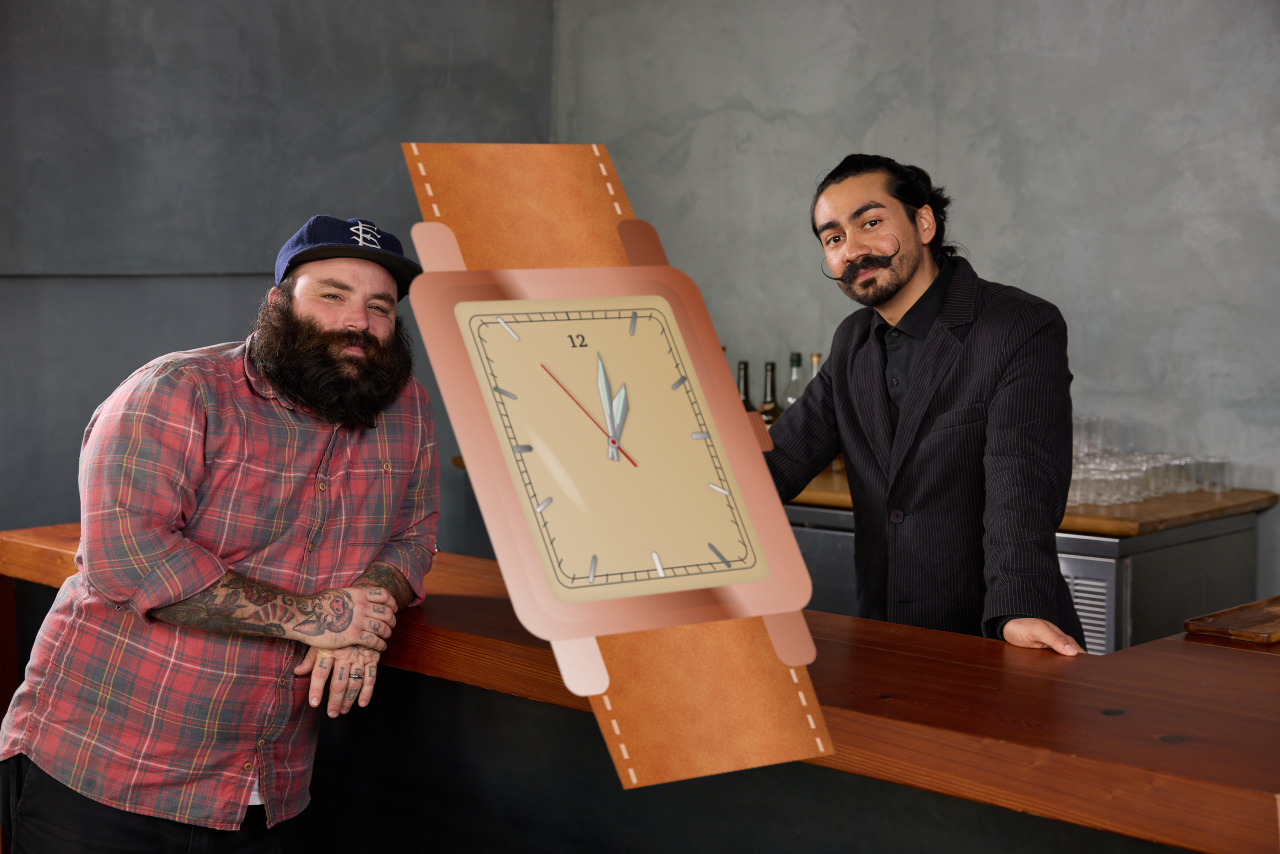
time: 1:01:55
